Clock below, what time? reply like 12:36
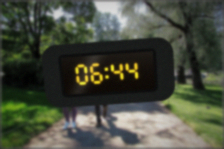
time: 6:44
